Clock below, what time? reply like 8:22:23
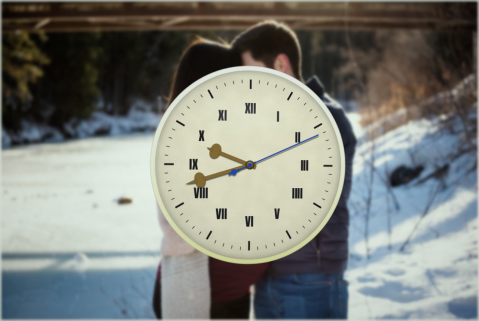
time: 9:42:11
